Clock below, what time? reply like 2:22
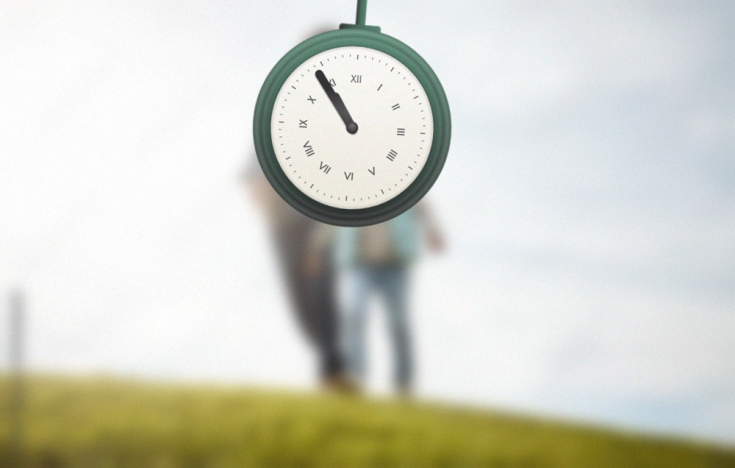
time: 10:54
